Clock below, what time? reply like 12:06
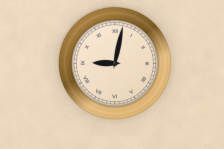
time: 9:02
